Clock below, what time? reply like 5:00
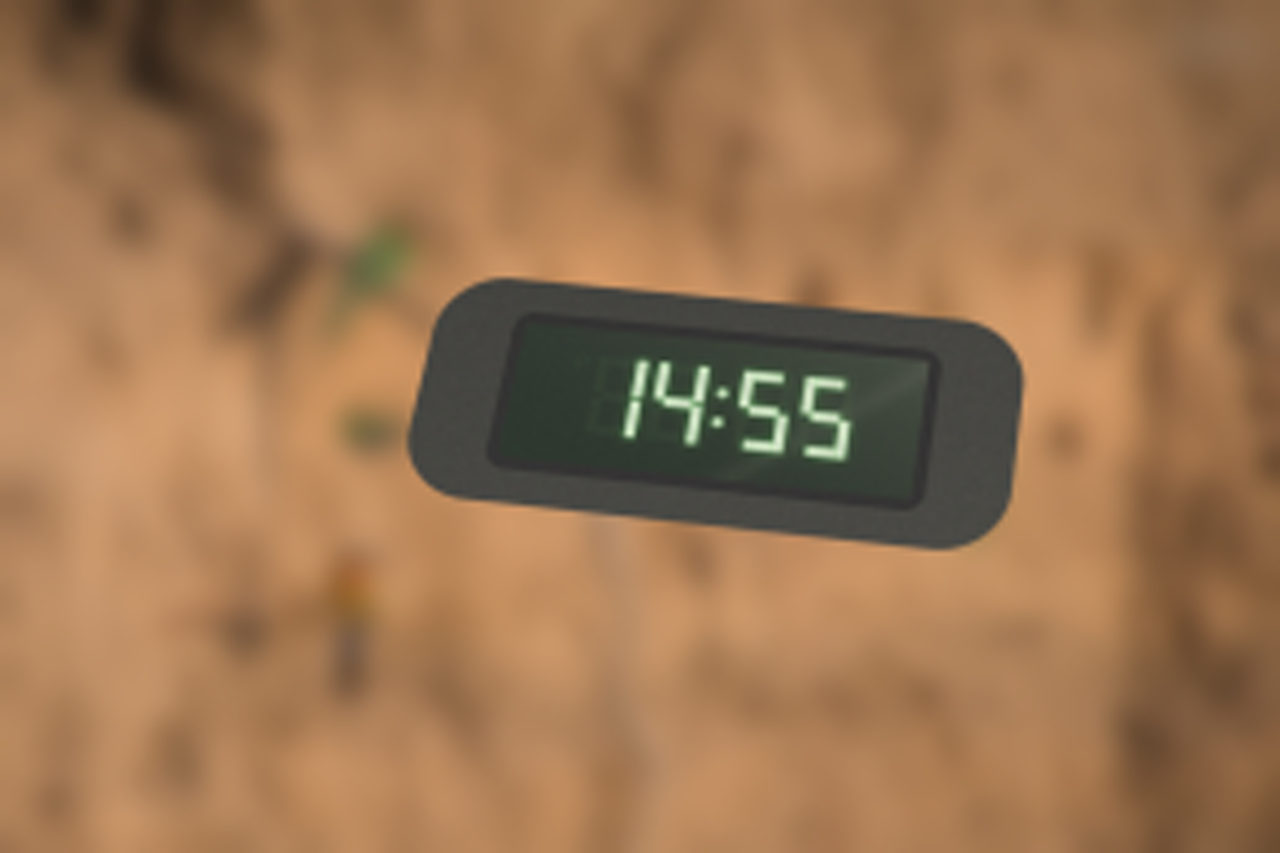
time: 14:55
